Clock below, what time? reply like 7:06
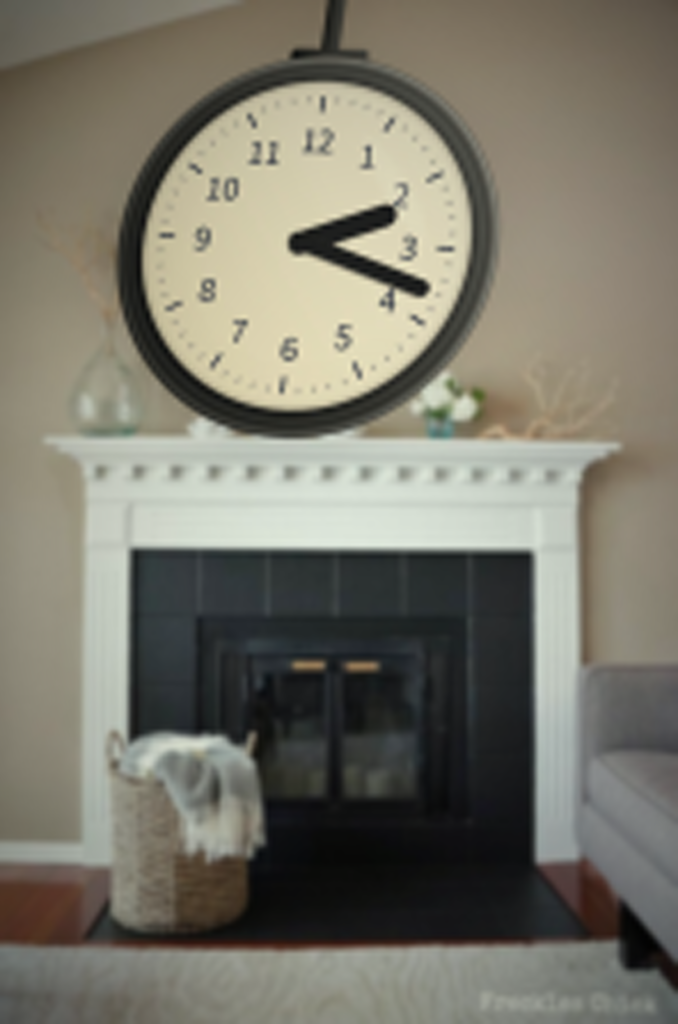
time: 2:18
